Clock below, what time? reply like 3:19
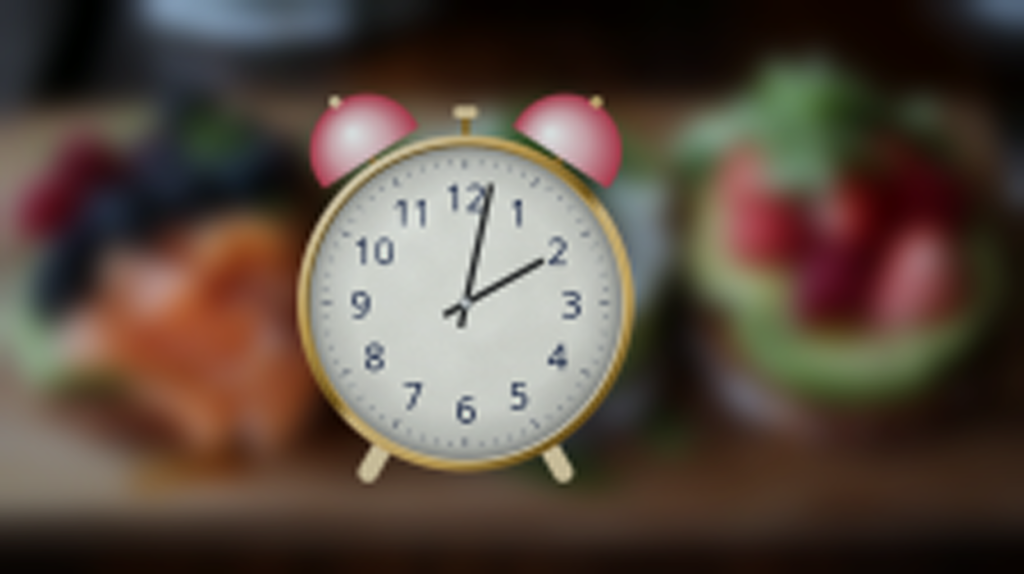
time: 2:02
